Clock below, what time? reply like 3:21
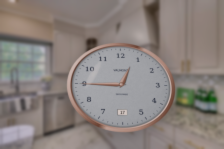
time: 12:45
